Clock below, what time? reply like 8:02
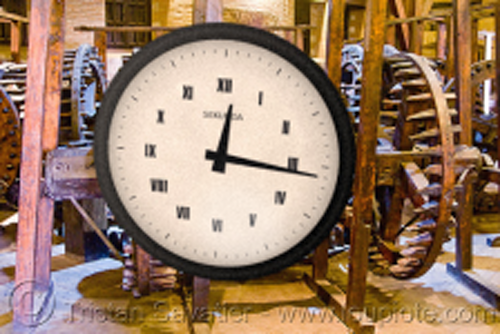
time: 12:16
